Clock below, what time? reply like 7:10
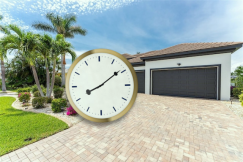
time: 8:09
